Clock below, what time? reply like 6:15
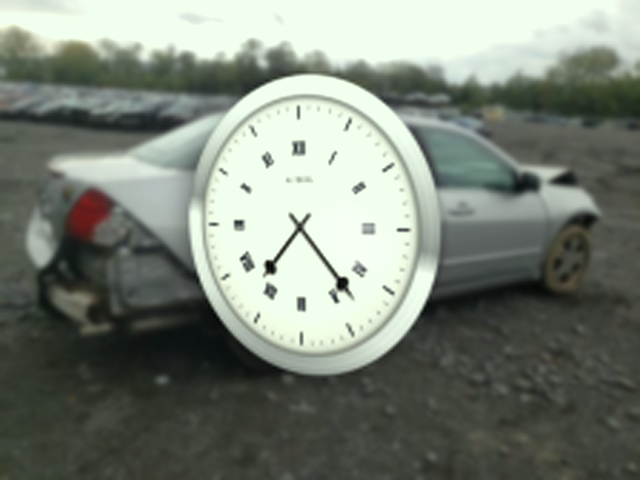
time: 7:23
